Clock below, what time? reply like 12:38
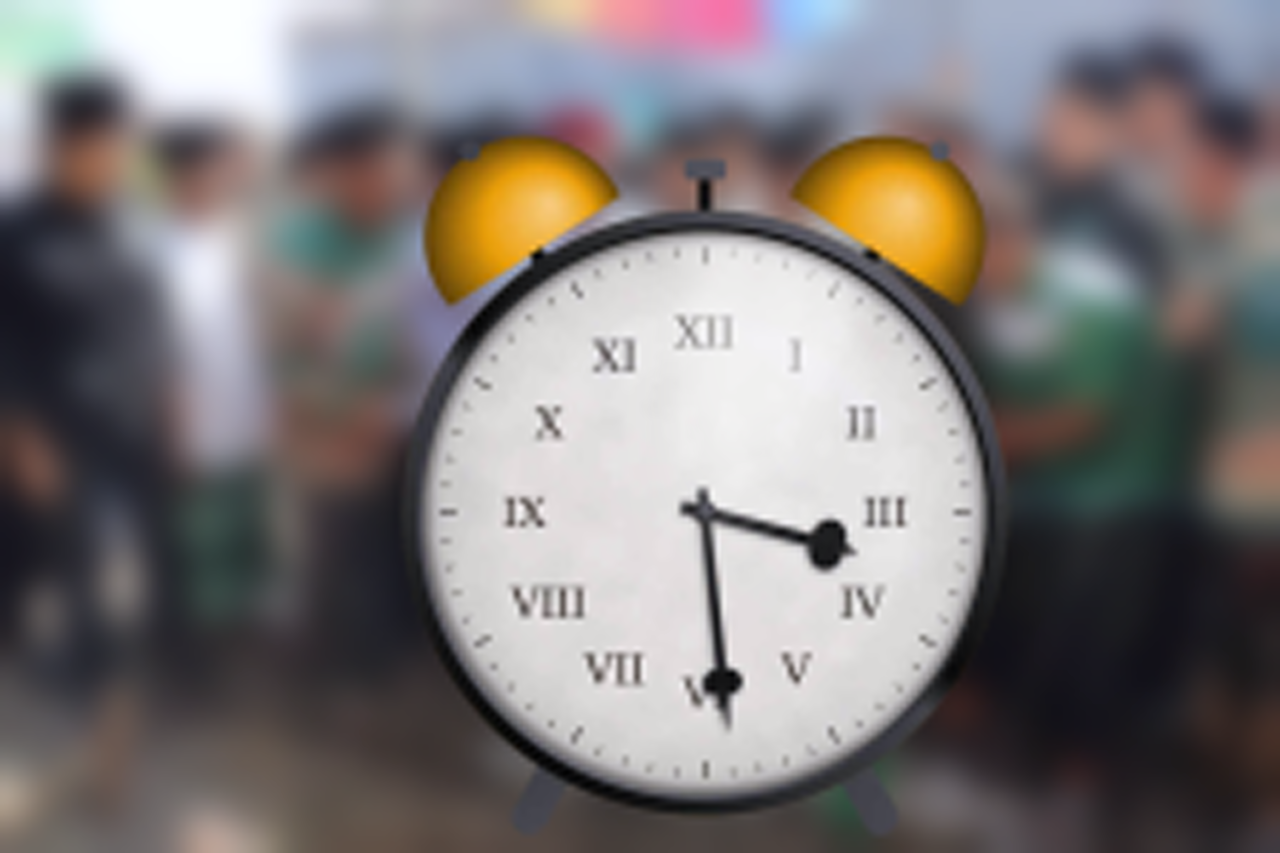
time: 3:29
